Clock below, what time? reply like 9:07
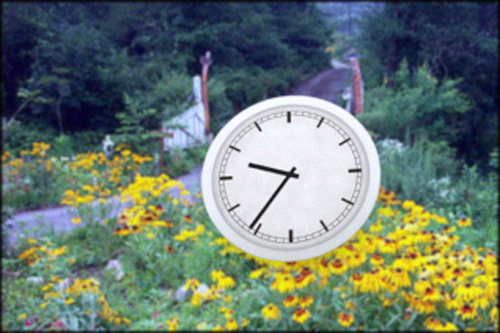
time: 9:36
